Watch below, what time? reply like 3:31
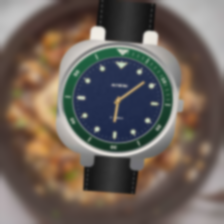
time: 6:08
